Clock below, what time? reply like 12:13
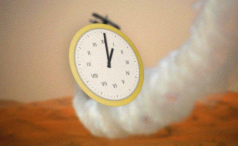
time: 1:01
